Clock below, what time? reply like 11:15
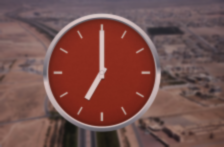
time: 7:00
